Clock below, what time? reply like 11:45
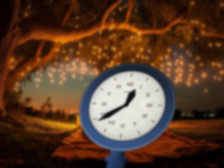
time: 12:39
